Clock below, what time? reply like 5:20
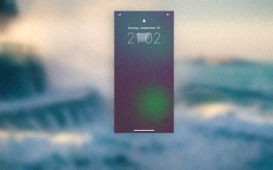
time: 21:02
